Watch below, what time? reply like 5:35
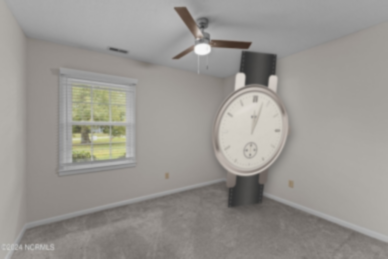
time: 12:03
